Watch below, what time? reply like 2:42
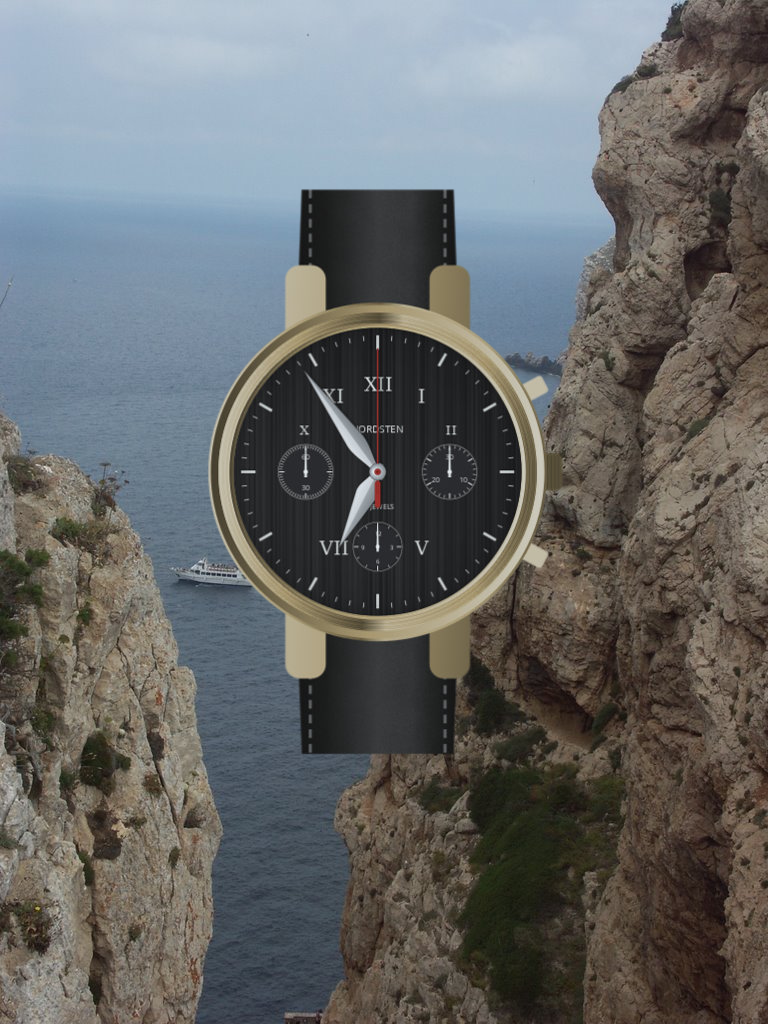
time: 6:54
